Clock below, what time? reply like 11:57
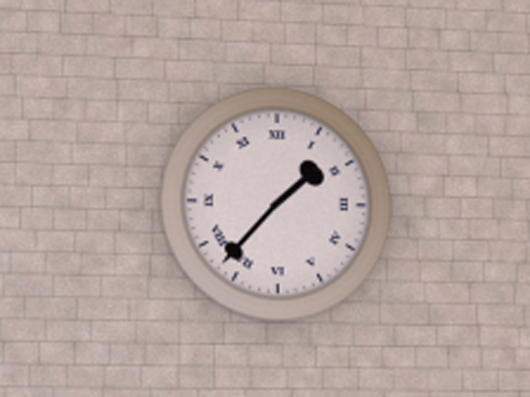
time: 1:37
